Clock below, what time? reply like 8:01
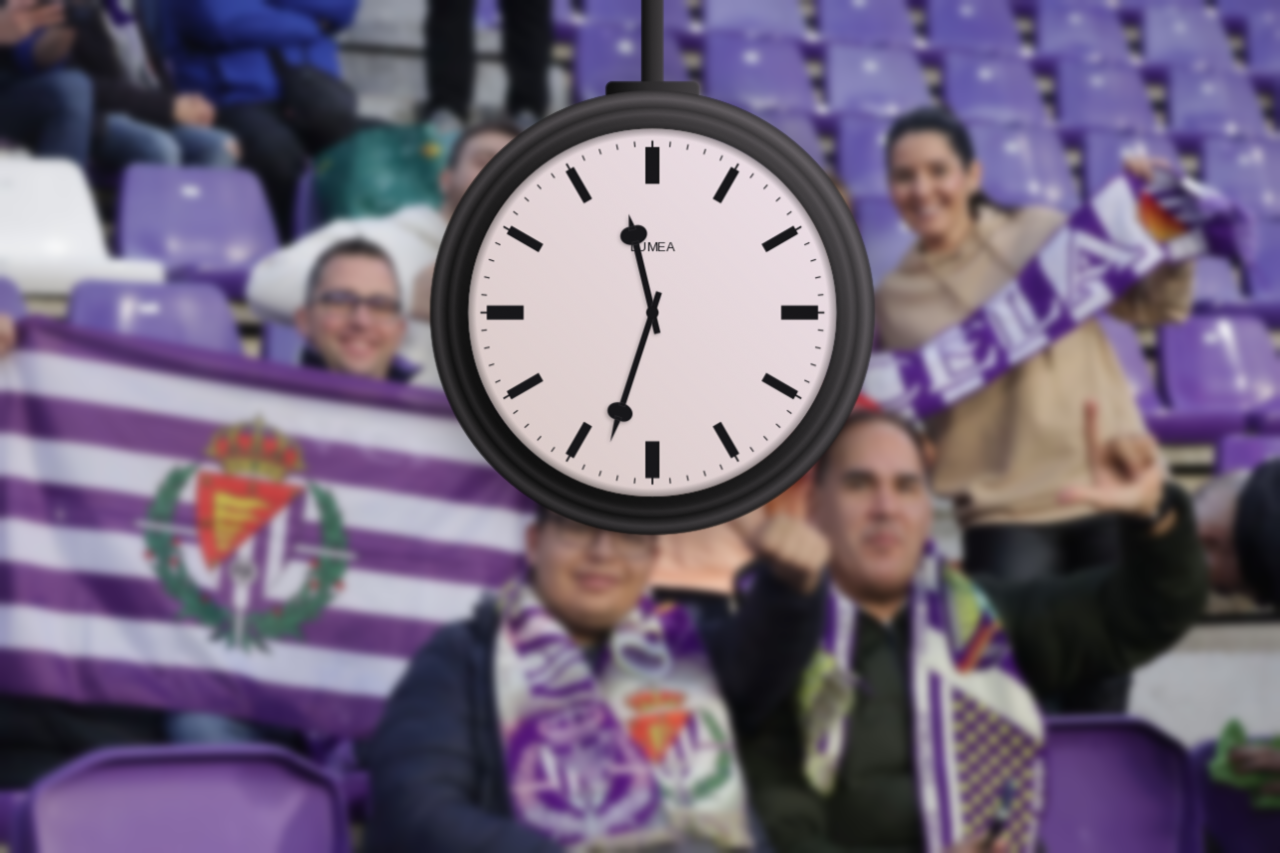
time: 11:33
